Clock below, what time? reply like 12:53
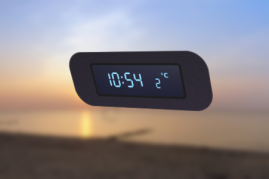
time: 10:54
